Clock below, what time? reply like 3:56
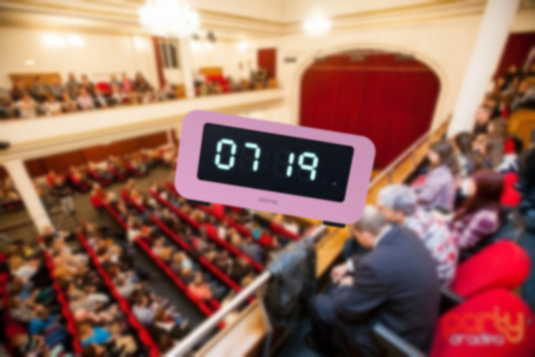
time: 7:19
